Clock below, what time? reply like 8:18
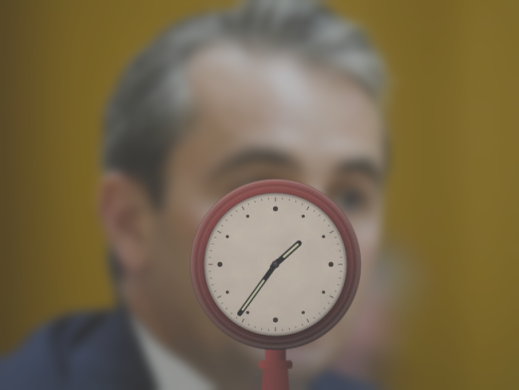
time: 1:36
